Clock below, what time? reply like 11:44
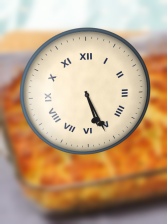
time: 5:26
